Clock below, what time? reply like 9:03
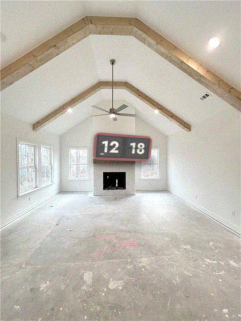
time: 12:18
